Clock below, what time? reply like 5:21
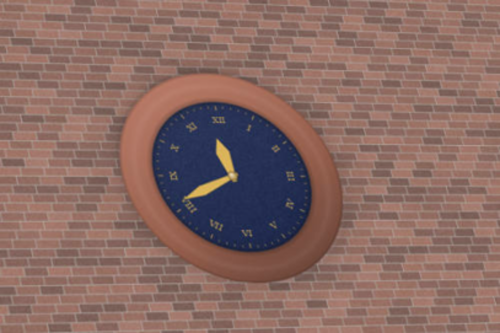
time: 11:41
